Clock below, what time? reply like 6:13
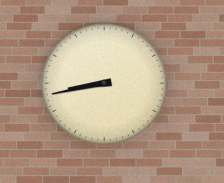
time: 8:43
